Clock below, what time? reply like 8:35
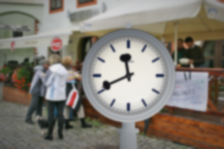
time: 11:41
